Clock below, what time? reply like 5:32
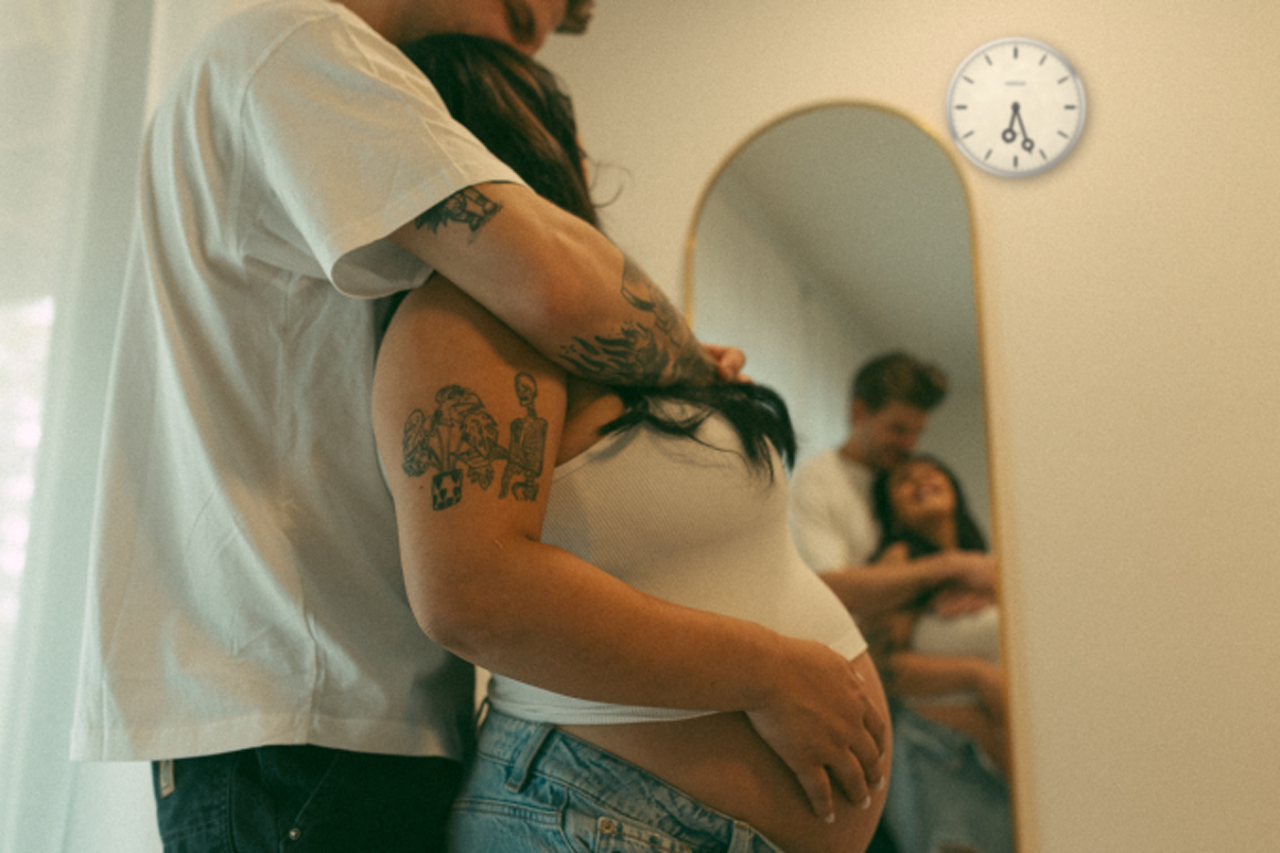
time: 6:27
